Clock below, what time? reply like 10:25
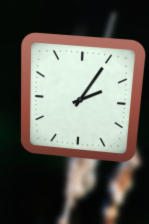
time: 2:05
